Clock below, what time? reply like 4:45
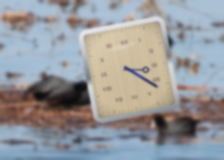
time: 3:22
